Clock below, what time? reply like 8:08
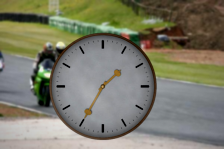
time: 1:35
